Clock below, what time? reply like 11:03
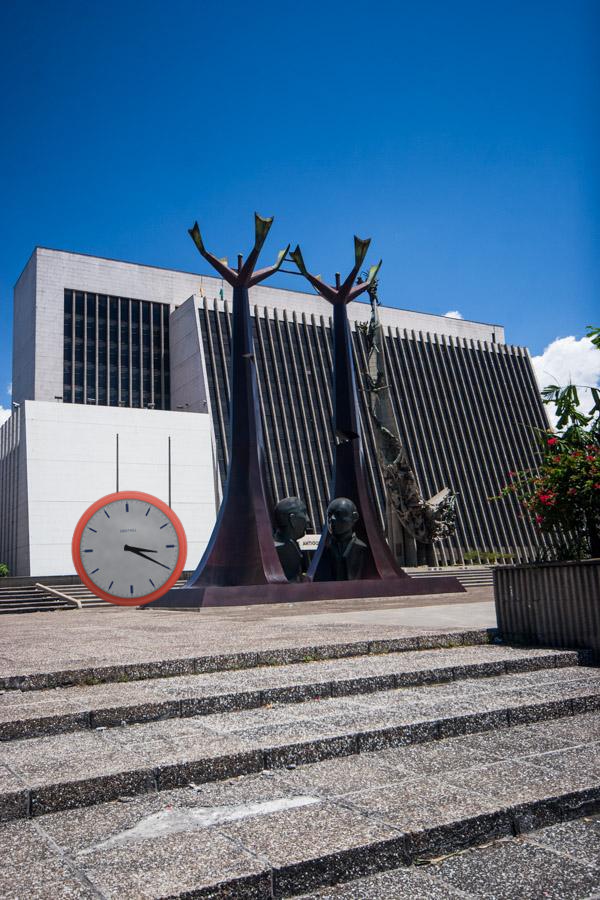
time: 3:20
